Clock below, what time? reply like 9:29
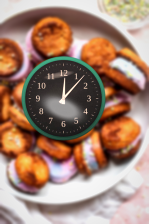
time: 12:07
